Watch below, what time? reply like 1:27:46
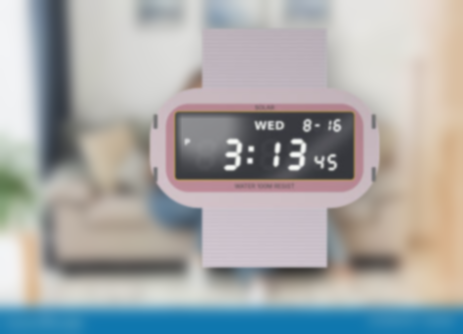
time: 3:13:45
